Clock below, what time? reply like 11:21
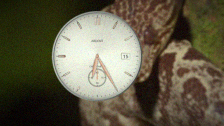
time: 6:25
